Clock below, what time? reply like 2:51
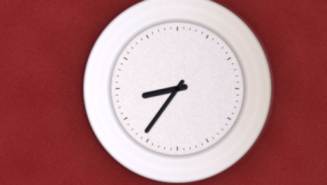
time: 8:36
